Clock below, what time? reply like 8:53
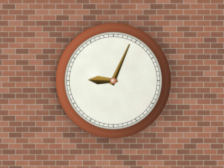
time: 9:04
